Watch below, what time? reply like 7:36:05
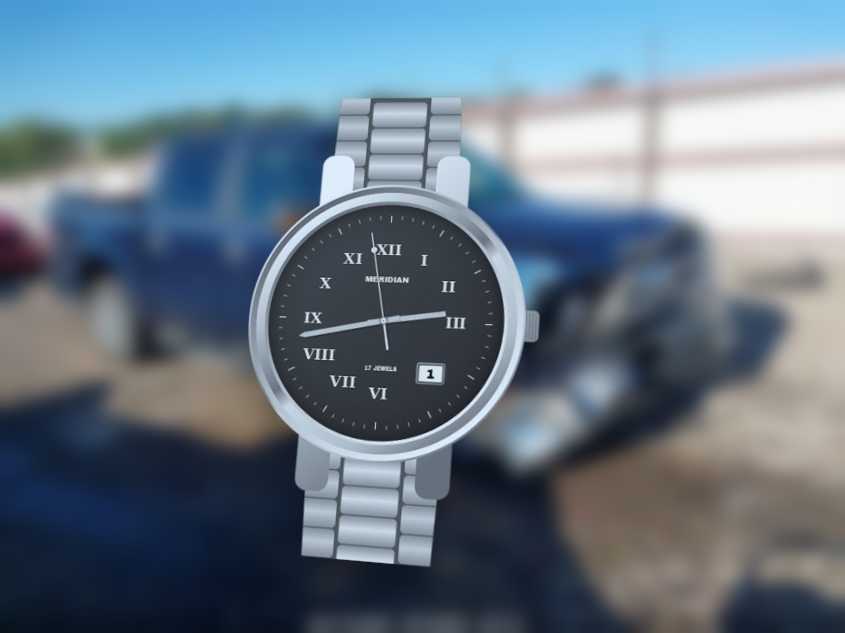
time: 2:42:58
